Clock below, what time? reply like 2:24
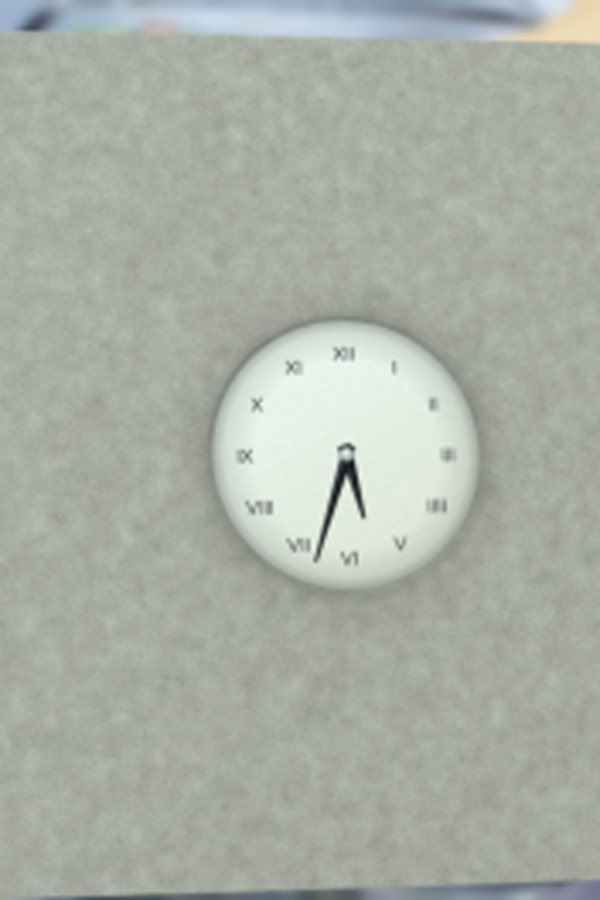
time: 5:33
